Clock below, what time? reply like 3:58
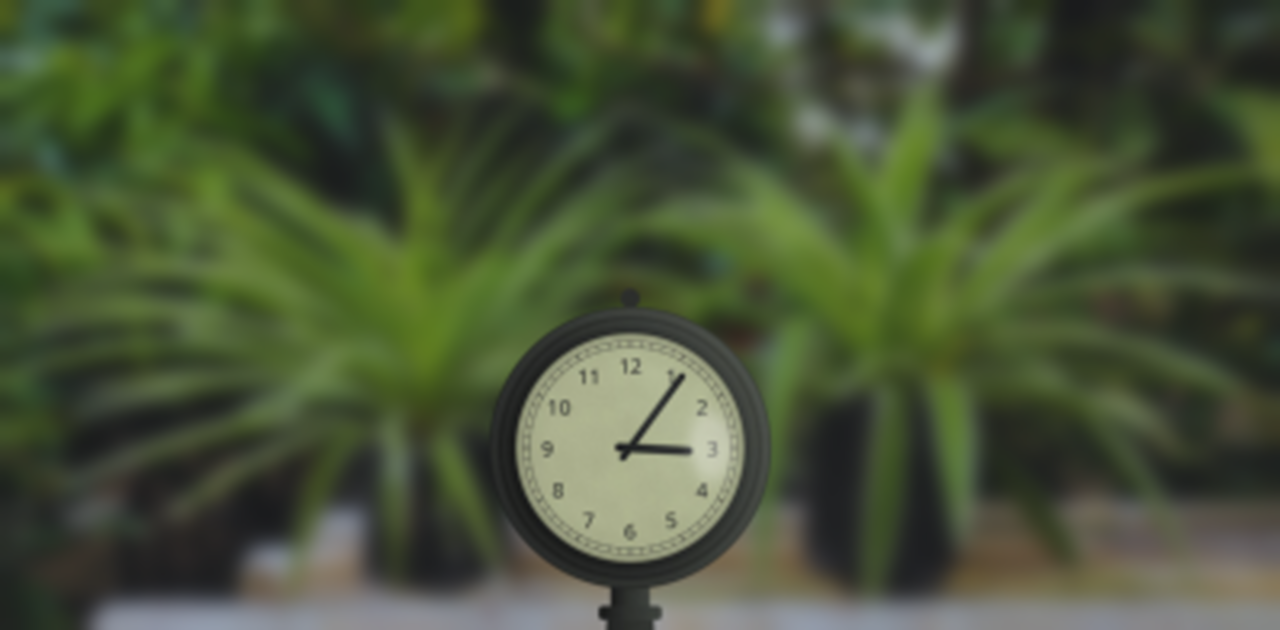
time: 3:06
